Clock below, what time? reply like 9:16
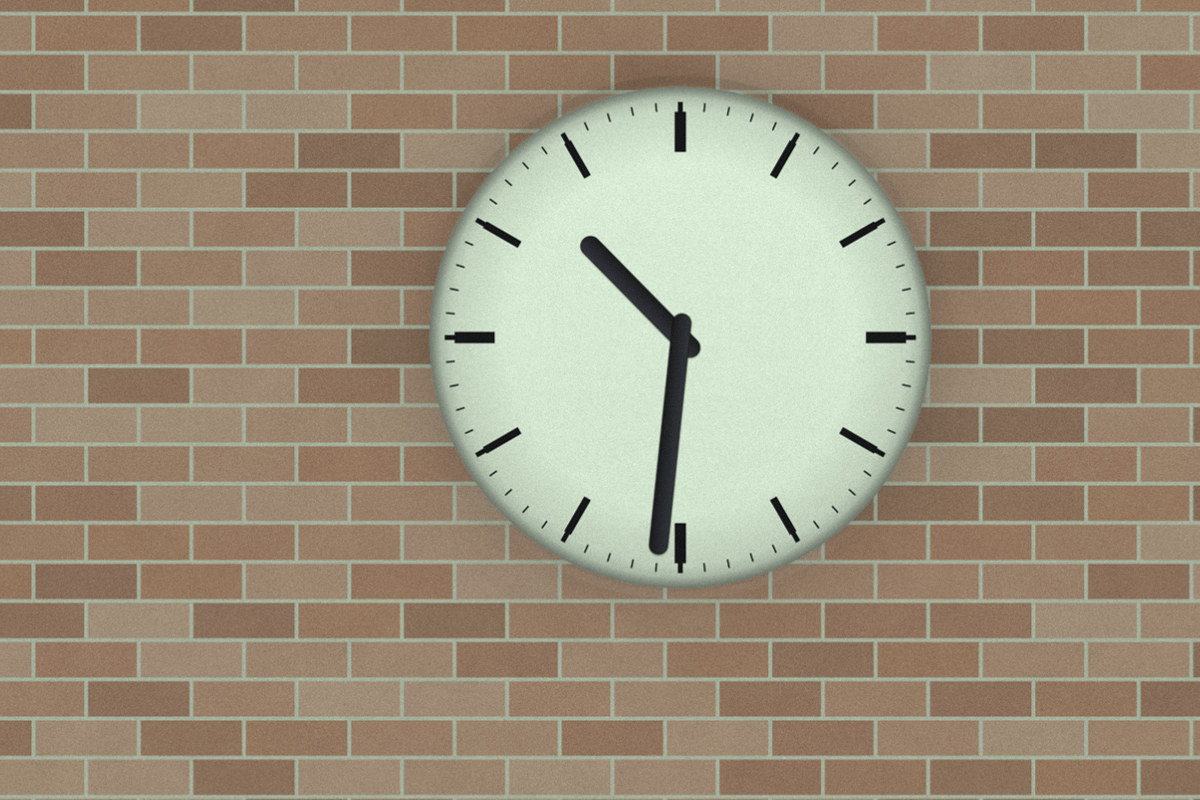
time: 10:31
